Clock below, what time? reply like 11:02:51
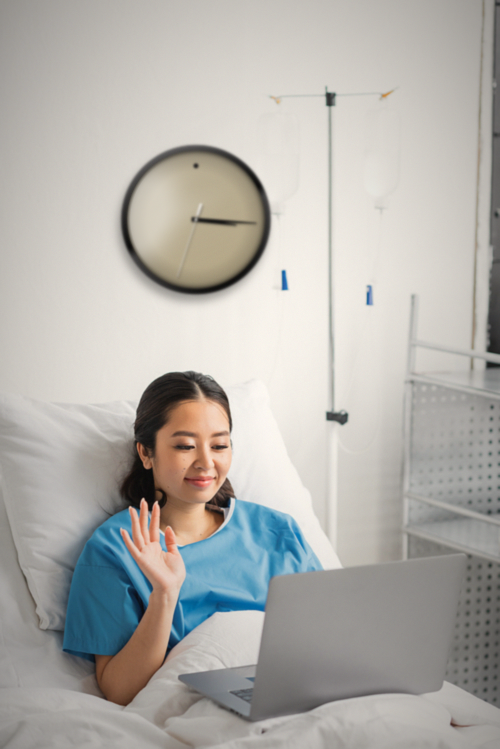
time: 3:15:33
